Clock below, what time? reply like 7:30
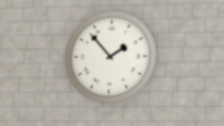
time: 1:53
